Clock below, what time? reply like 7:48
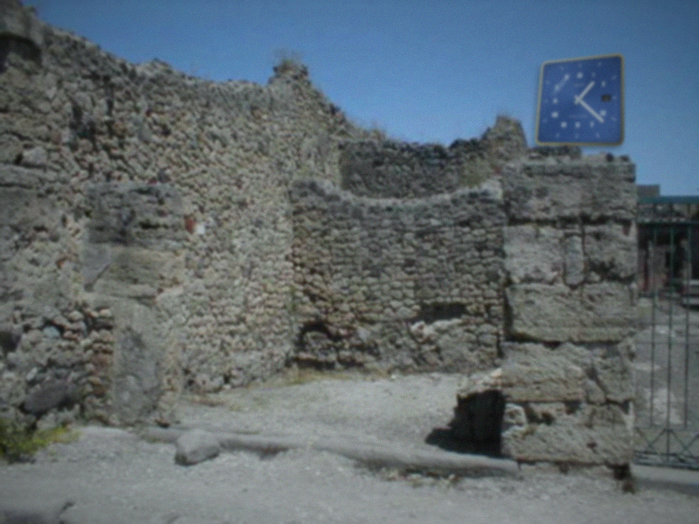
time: 1:22
